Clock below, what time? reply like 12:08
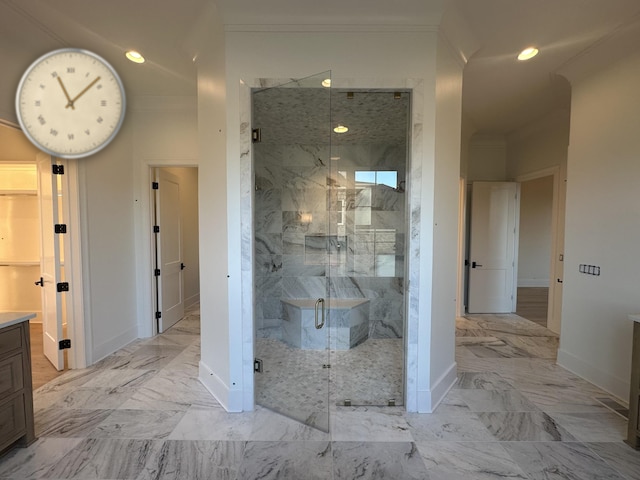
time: 11:08
